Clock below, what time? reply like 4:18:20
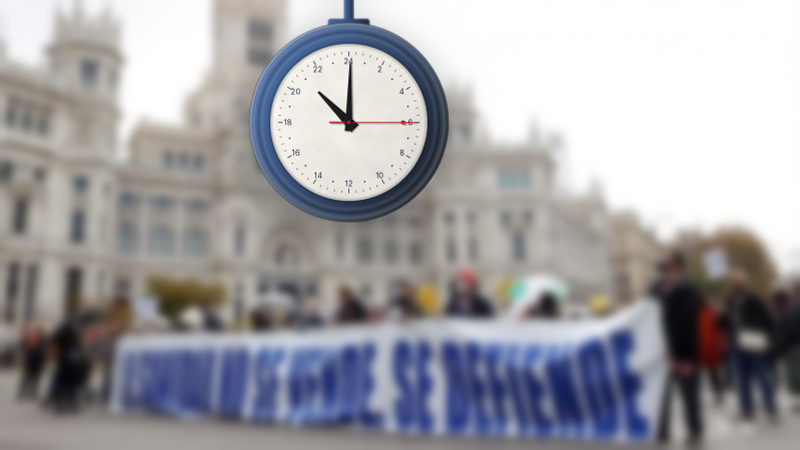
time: 21:00:15
